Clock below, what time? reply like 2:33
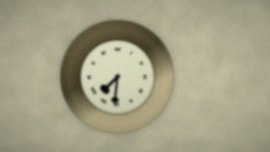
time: 7:31
